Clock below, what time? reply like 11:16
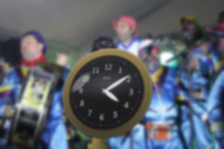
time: 4:09
